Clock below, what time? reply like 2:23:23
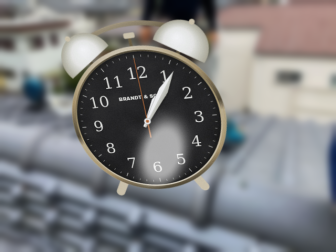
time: 1:06:00
